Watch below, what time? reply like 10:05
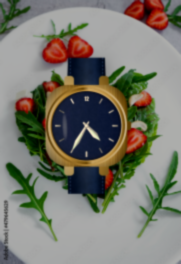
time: 4:35
